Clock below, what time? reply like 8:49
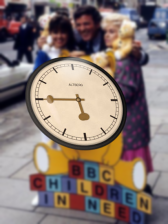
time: 5:45
